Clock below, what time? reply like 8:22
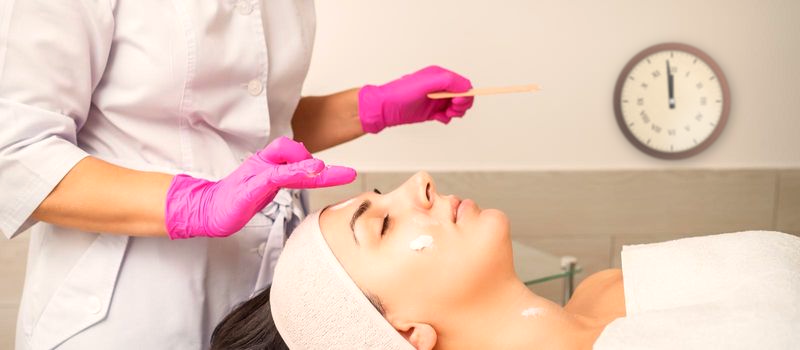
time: 11:59
